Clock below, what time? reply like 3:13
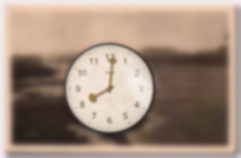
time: 8:01
